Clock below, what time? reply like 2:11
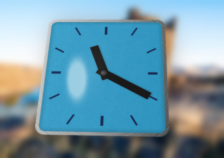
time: 11:20
